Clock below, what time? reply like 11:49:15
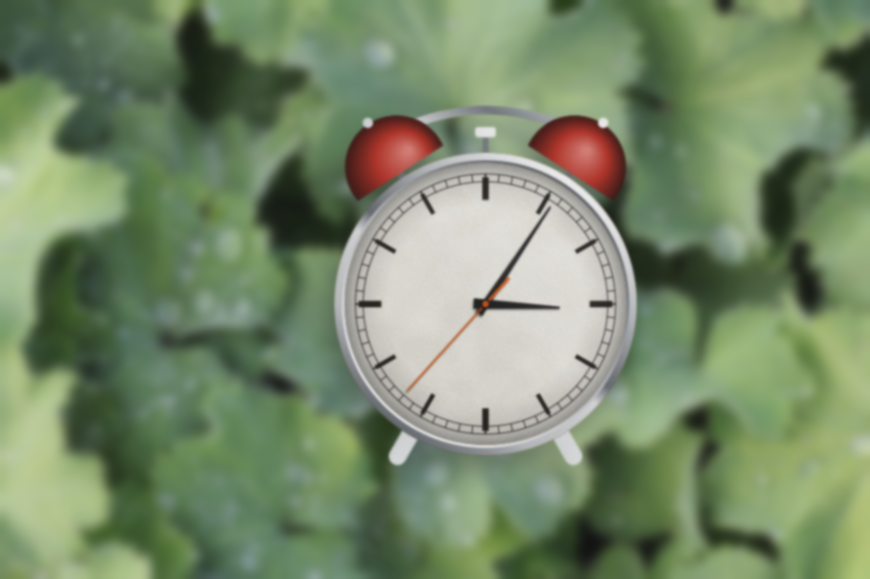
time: 3:05:37
